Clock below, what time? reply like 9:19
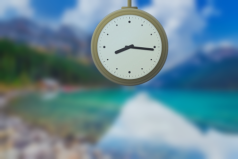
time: 8:16
